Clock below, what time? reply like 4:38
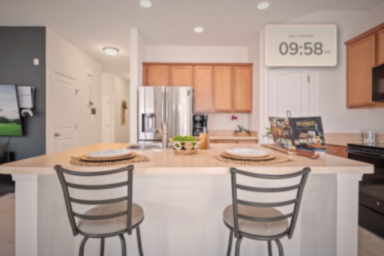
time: 9:58
